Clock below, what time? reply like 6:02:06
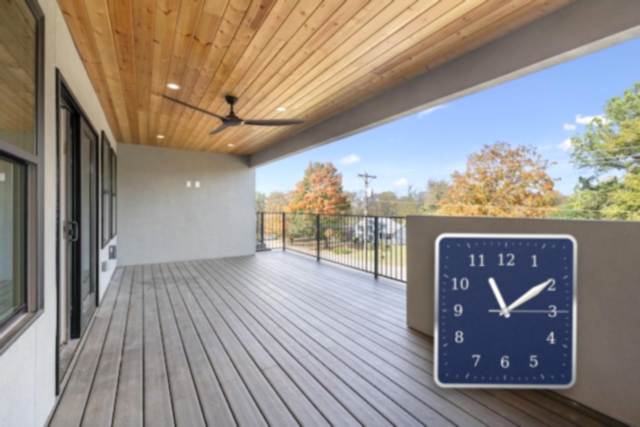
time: 11:09:15
